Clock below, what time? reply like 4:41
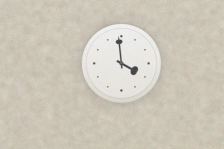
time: 3:59
